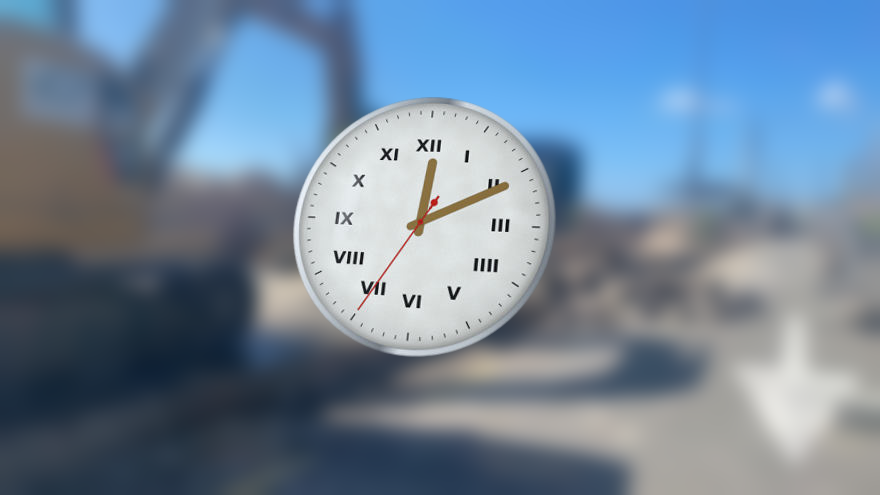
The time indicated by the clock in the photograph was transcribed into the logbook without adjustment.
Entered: 12:10:35
